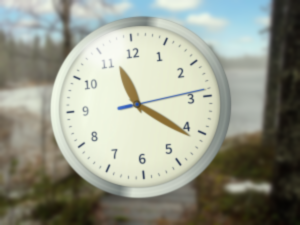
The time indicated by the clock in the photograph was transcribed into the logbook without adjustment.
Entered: 11:21:14
